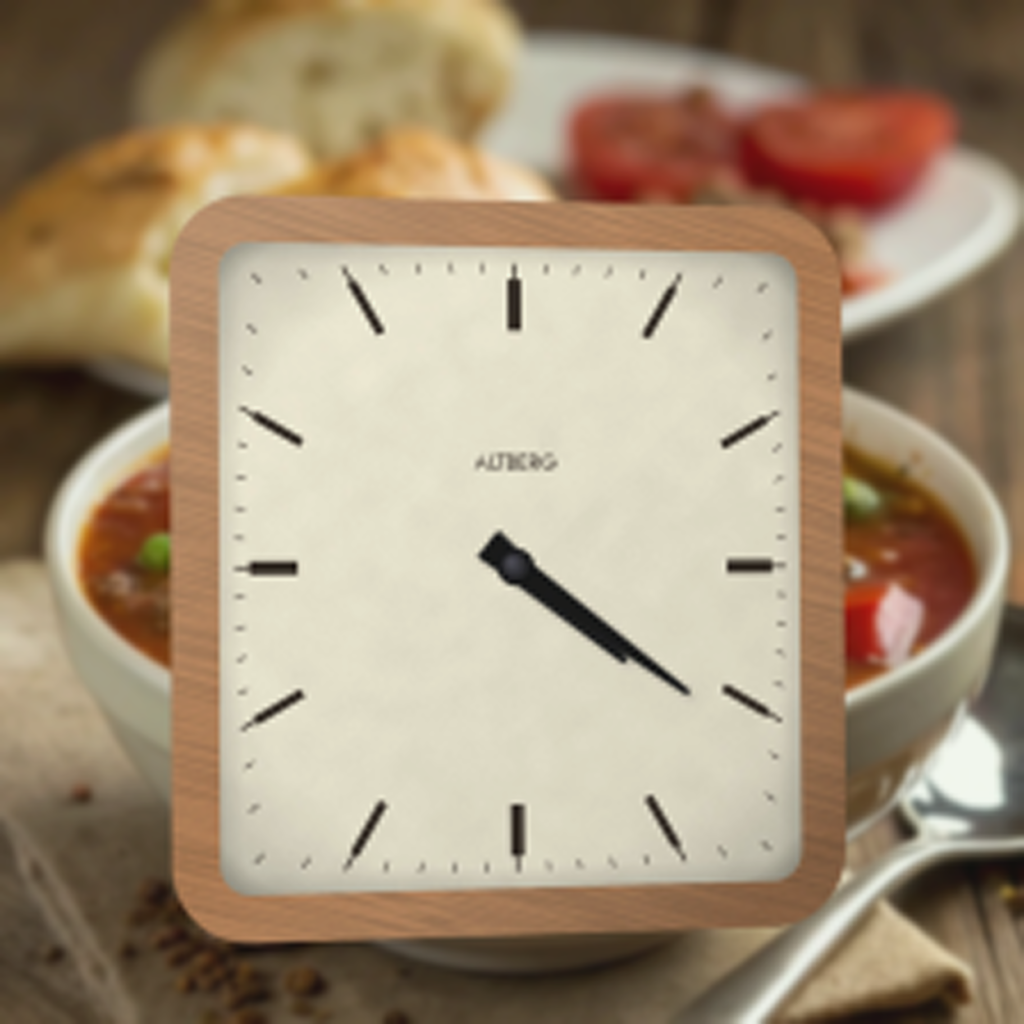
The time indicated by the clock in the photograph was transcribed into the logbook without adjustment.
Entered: 4:21
